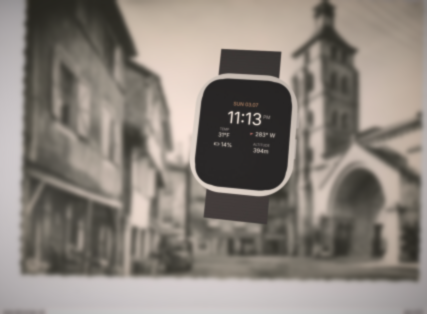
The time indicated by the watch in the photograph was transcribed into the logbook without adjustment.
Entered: 11:13
